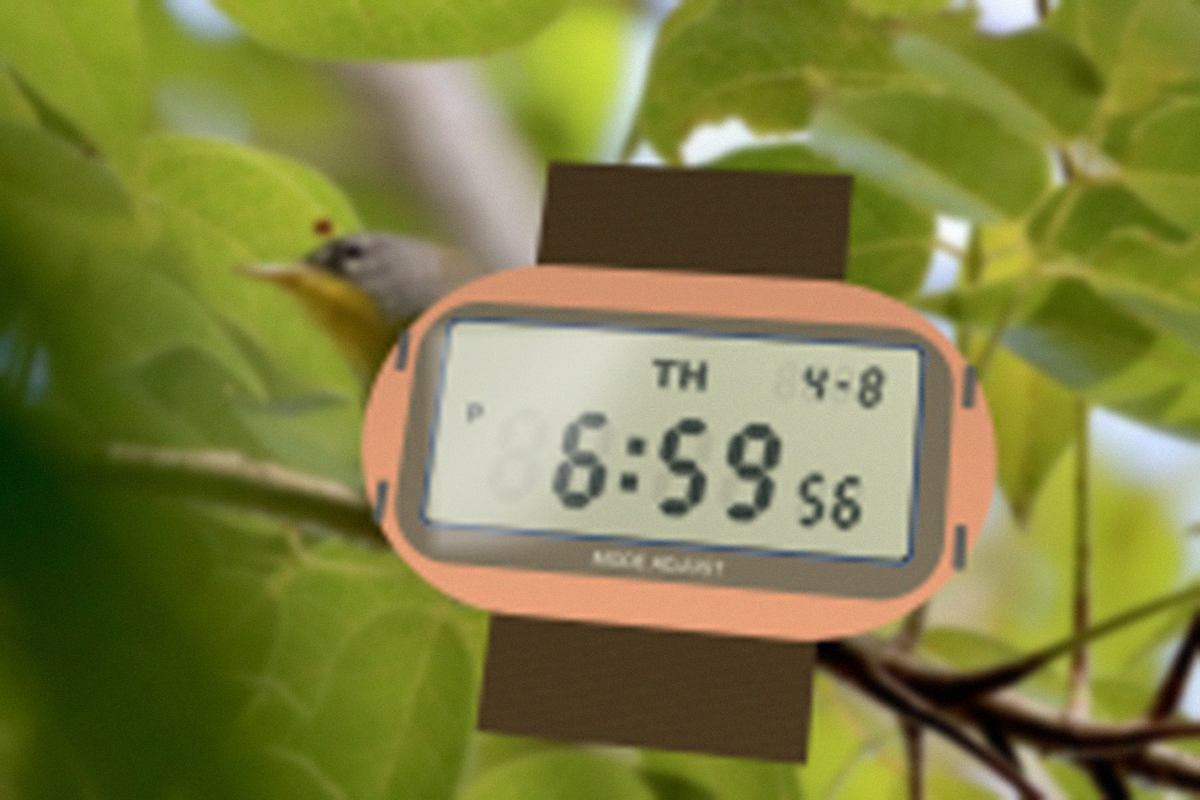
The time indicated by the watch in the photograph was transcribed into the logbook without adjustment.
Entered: 6:59:56
